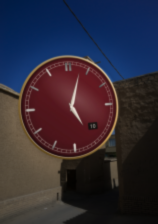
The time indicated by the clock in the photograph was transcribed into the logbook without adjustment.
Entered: 5:03
